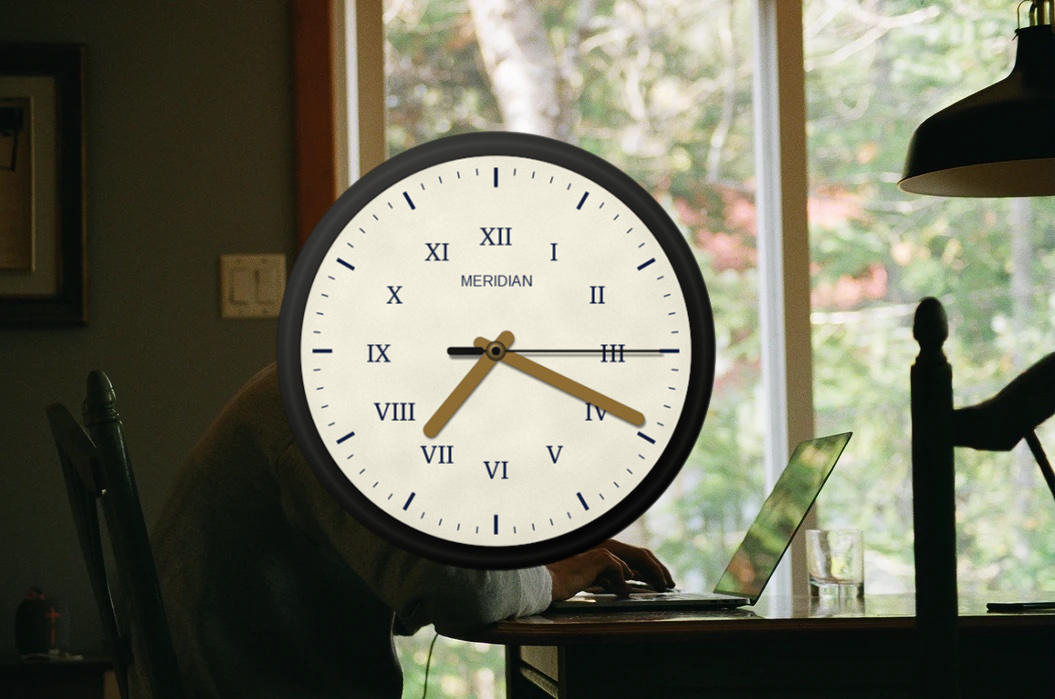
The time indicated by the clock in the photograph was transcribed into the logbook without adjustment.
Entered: 7:19:15
